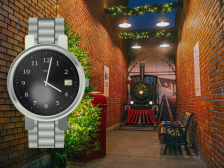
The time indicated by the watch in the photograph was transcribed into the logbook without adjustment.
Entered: 4:02
